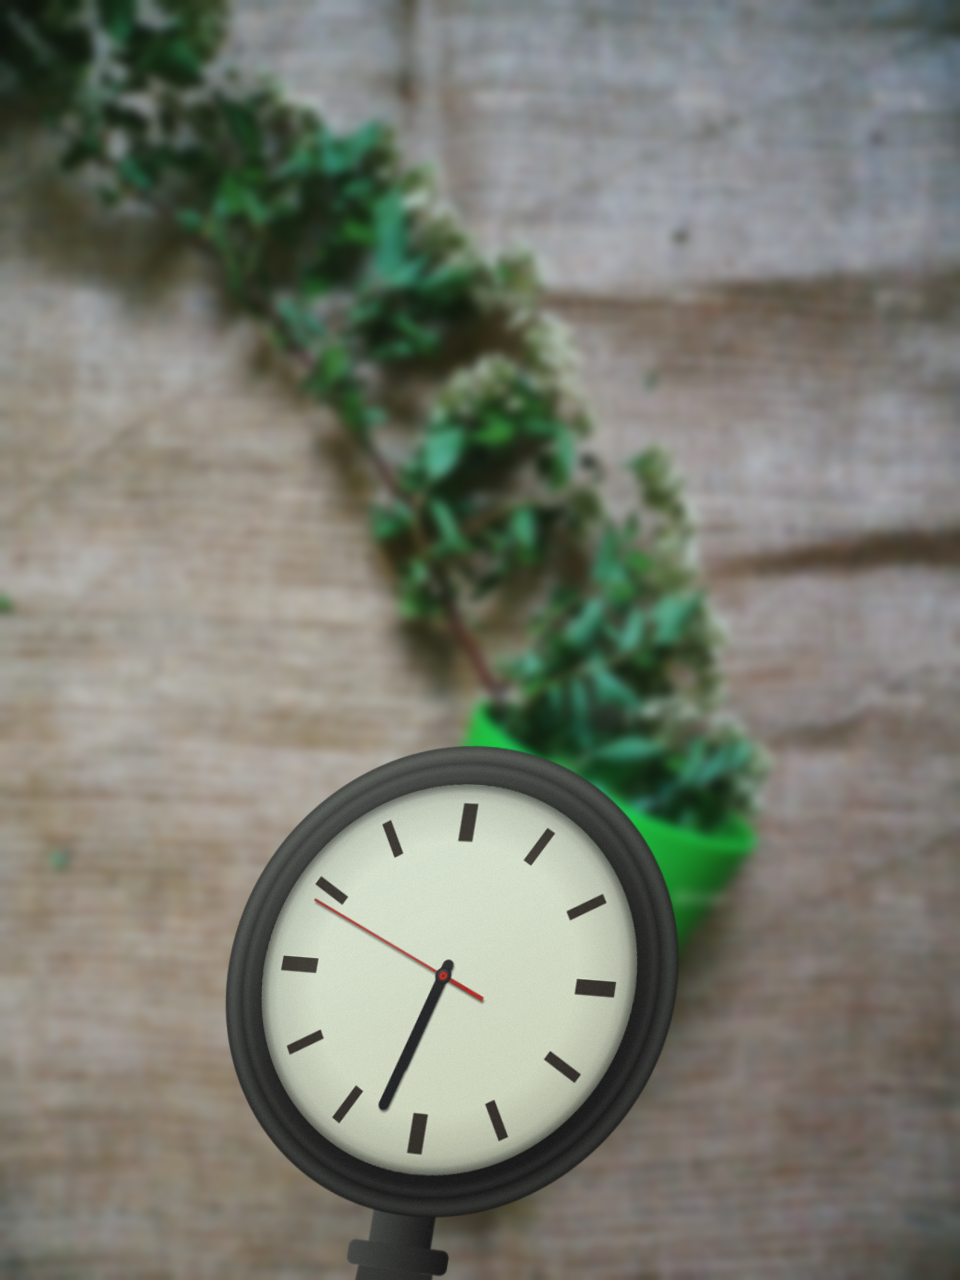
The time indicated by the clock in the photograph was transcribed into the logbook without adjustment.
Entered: 6:32:49
